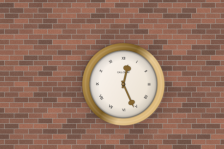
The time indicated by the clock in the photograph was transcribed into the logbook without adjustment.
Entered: 12:26
